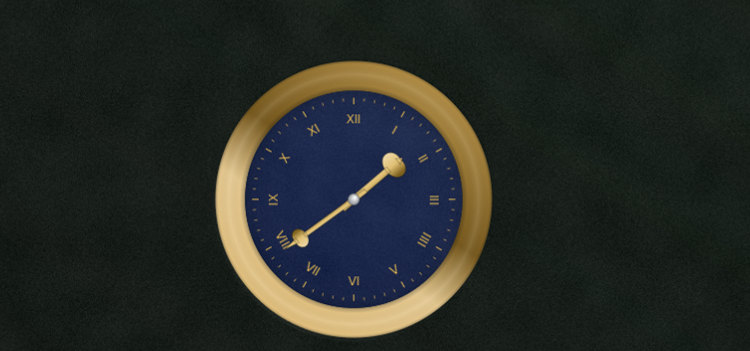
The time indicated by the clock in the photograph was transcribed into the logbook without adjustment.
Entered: 1:39
